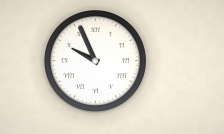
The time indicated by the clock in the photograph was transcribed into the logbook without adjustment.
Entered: 9:56
